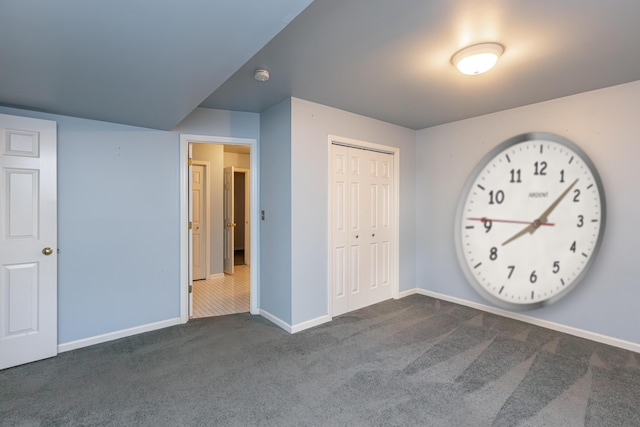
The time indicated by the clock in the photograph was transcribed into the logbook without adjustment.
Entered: 8:07:46
